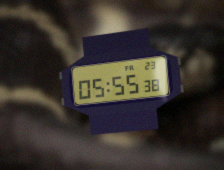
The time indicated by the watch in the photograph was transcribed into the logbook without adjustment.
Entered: 5:55:38
